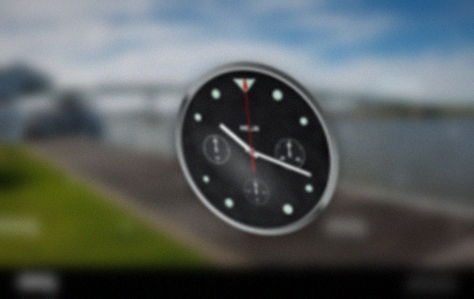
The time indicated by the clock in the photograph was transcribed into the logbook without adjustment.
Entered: 10:18
